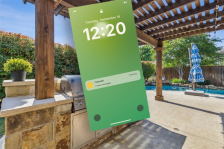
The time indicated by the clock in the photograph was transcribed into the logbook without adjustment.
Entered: 12:20
